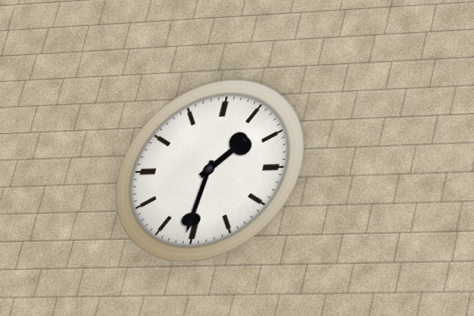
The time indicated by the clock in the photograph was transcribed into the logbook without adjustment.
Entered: 1:31
